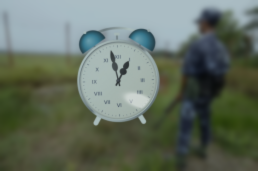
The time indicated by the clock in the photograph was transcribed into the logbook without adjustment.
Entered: 12:58
